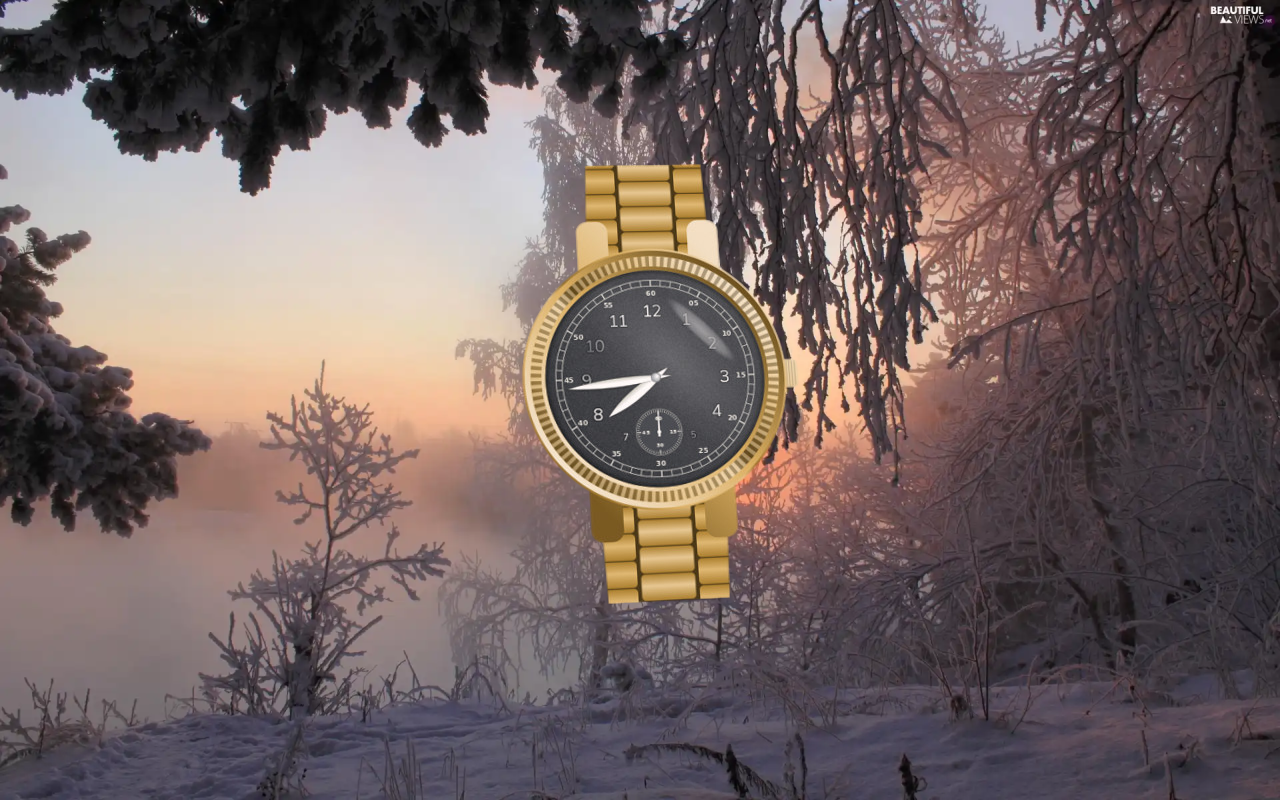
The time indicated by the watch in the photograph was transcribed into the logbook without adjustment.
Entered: 7:44
